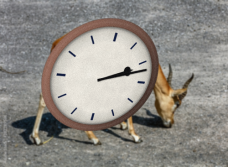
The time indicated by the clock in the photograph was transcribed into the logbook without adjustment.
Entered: 2:12
